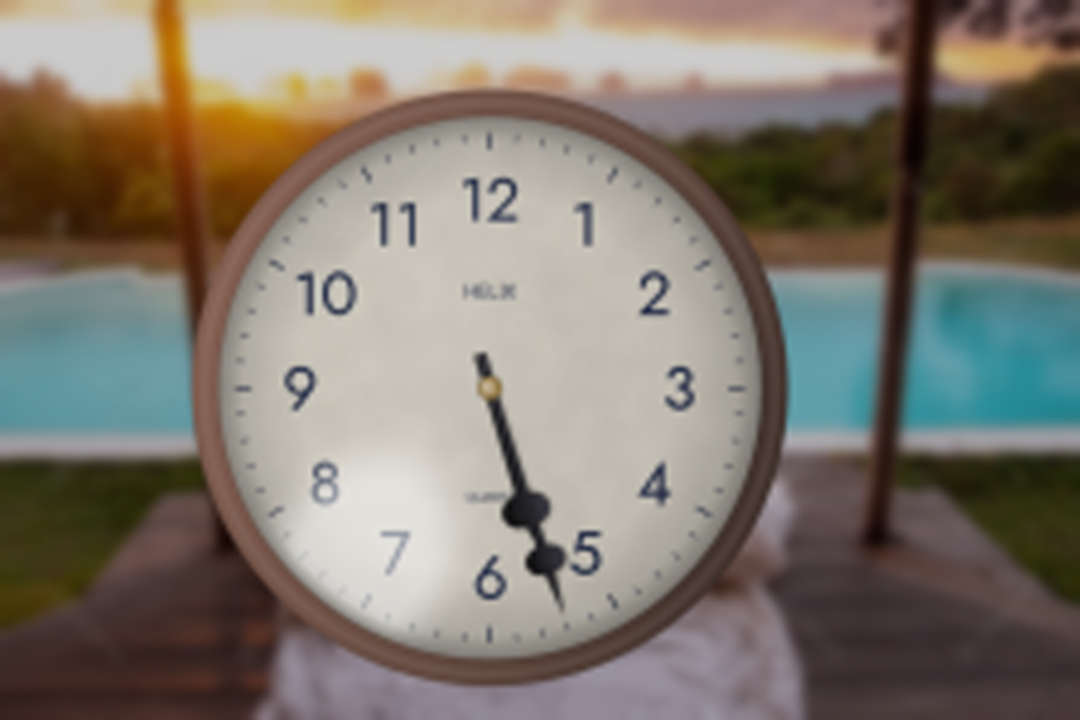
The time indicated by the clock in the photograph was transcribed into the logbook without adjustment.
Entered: 5:27
